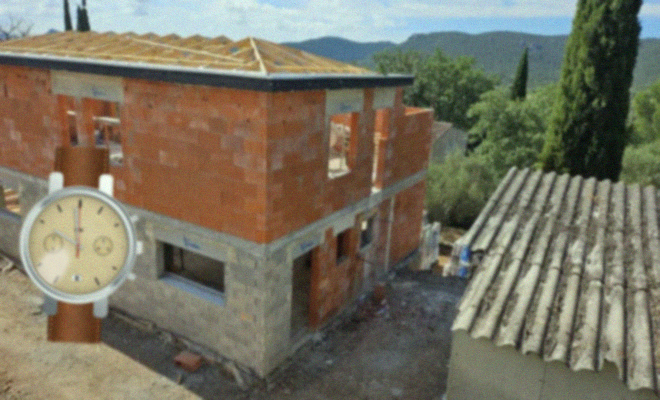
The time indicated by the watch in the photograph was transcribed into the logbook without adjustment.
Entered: 9:59
